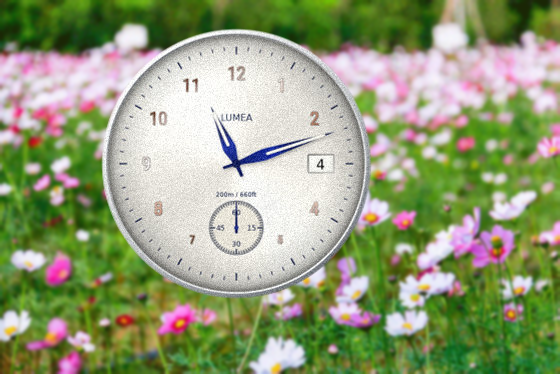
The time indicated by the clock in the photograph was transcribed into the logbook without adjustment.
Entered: 11:12
